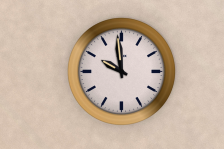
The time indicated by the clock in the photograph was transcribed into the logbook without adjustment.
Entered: 9:59
